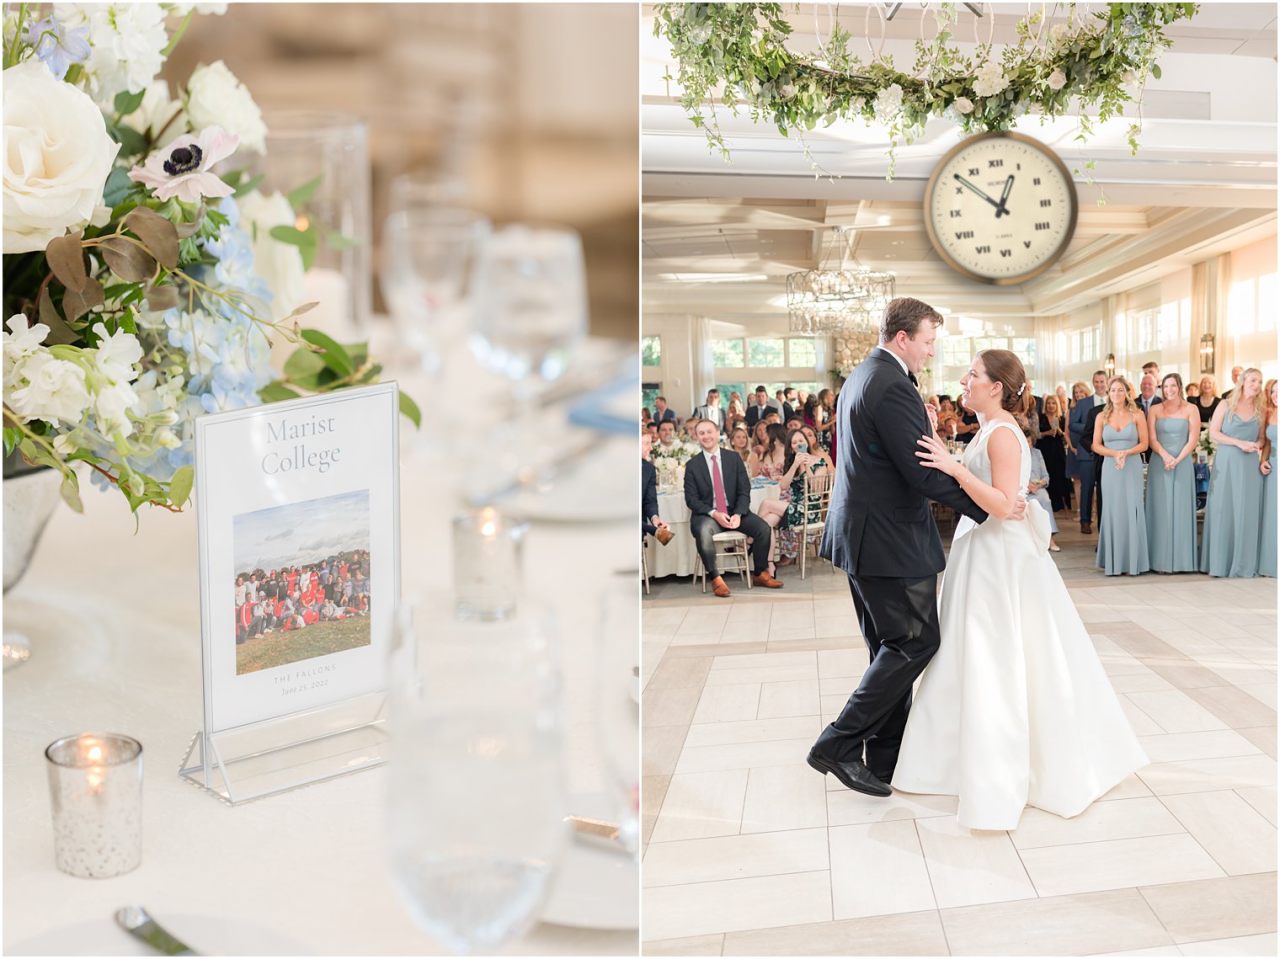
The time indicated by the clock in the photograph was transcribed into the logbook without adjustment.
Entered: 12:52
